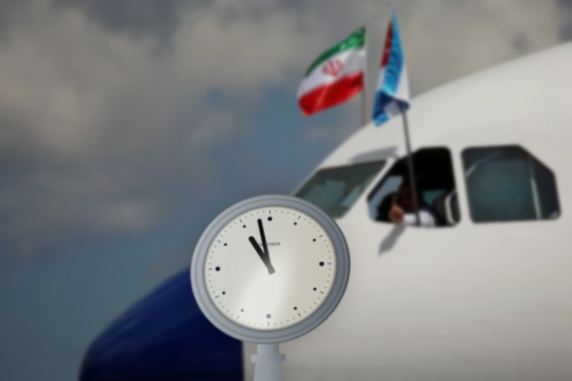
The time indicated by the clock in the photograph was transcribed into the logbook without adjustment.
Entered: 10:58
